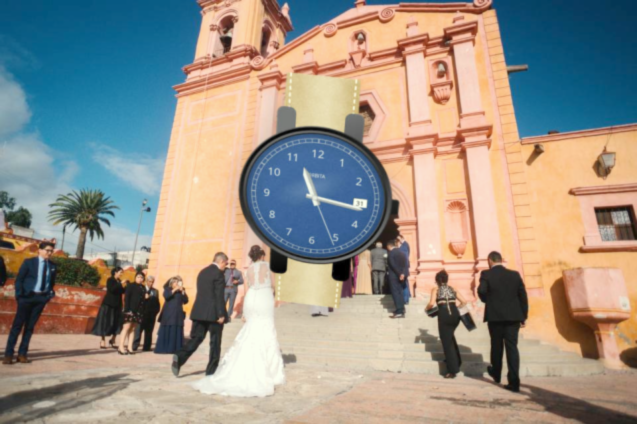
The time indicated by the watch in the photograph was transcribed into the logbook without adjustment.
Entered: 11:16:26
